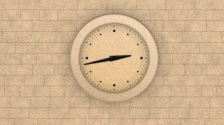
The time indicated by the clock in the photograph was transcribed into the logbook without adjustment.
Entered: 2:43
